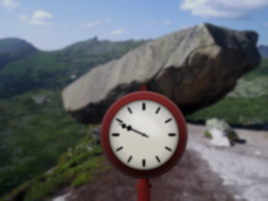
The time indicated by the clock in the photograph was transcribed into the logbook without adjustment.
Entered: 9:49
